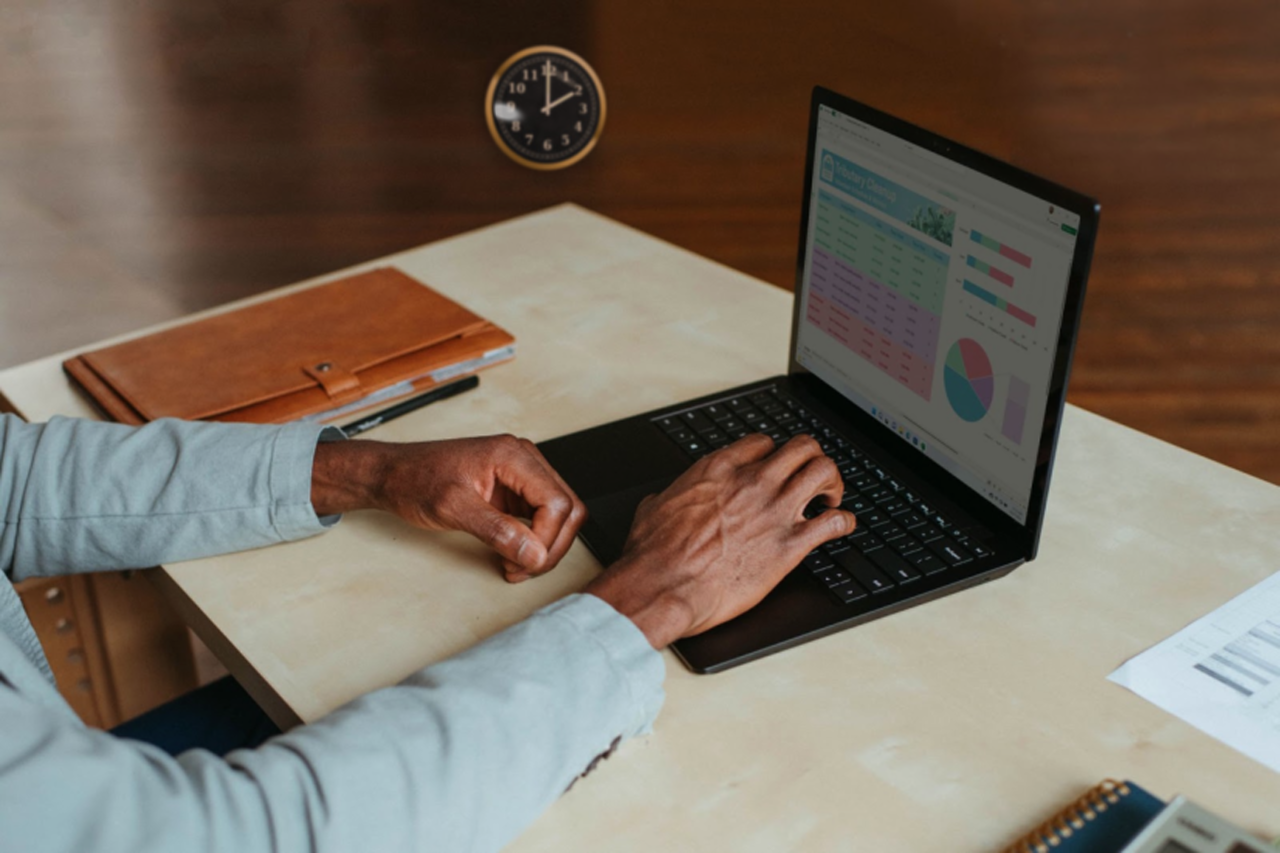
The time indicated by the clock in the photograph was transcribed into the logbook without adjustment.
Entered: 2:00
